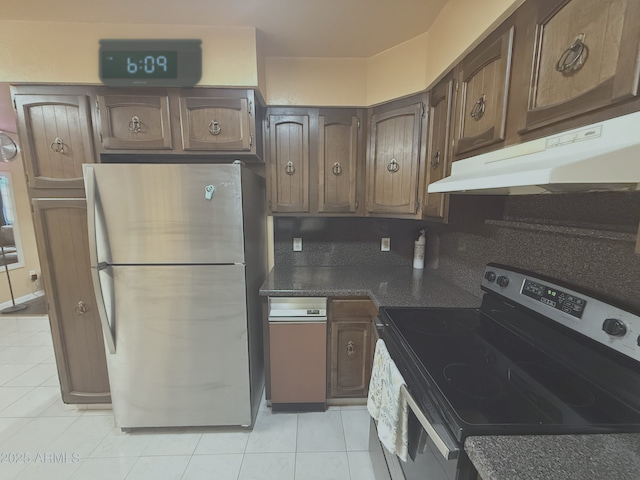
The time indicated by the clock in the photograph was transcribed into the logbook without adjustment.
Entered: 6:09
